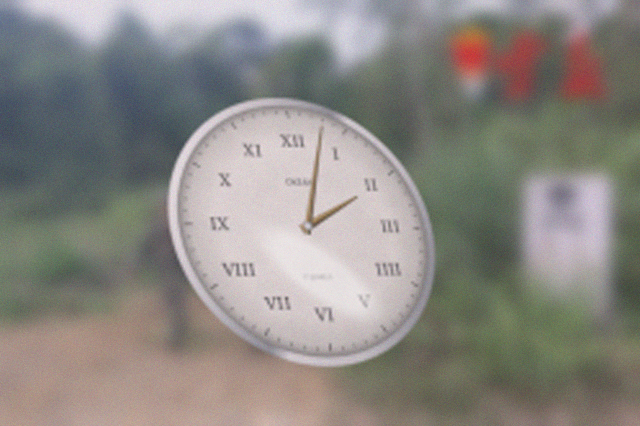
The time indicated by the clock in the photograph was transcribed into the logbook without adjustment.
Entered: 2:03
